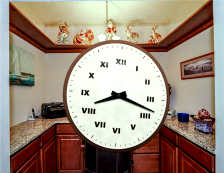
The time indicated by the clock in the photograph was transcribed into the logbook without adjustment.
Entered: 8:18
